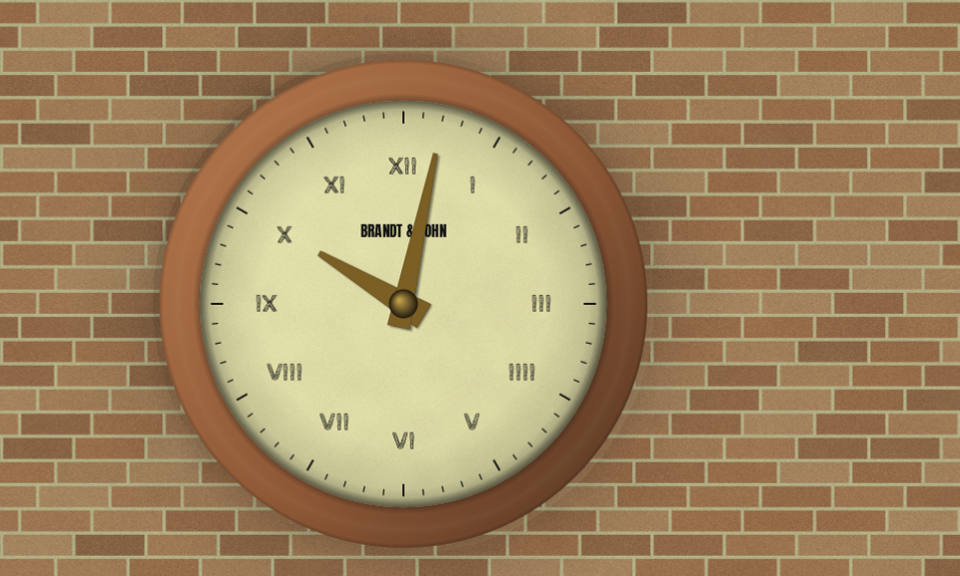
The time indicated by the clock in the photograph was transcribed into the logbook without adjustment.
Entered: 10:02
